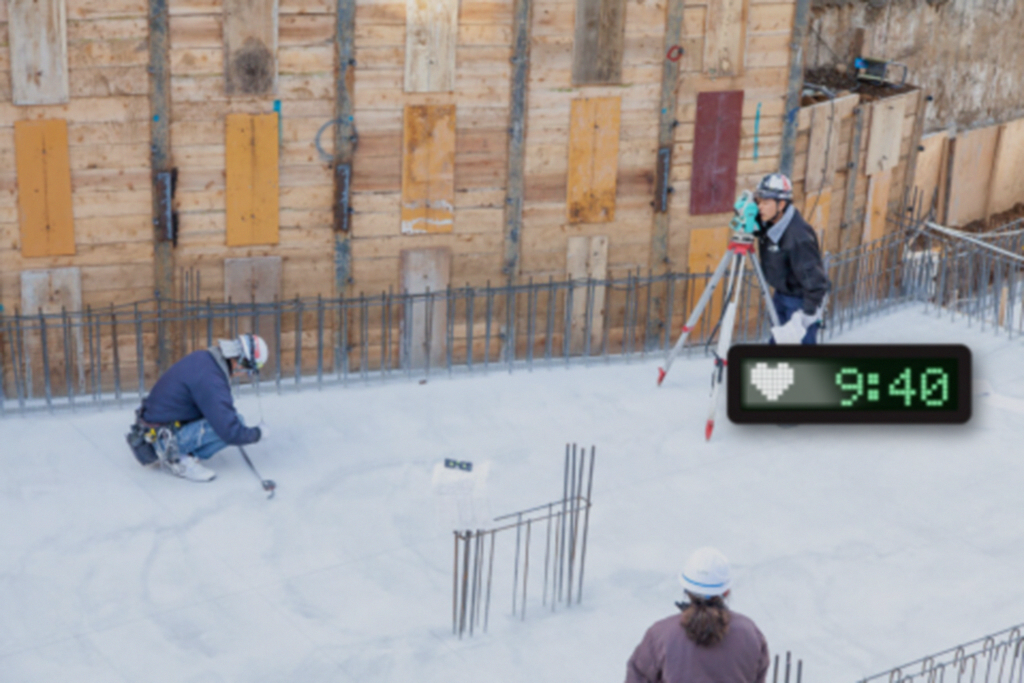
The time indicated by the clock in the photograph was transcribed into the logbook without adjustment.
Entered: 9:40
